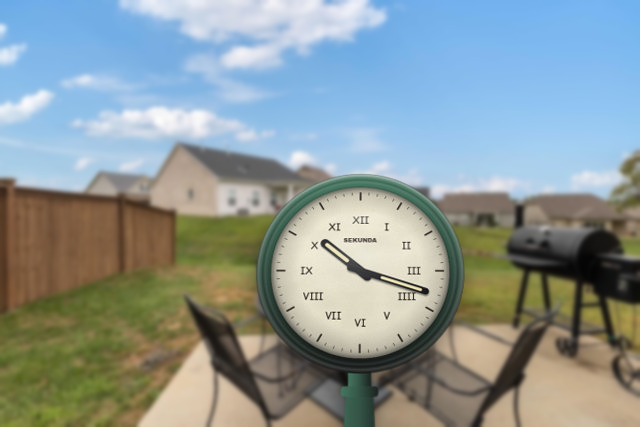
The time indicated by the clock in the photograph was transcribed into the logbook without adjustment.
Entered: 10:18
